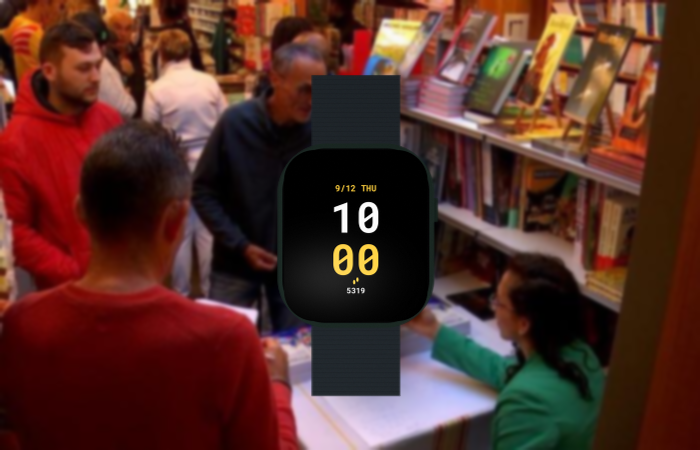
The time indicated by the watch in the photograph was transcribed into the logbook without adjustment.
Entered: 10:00
